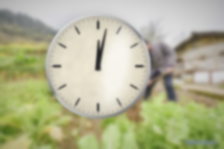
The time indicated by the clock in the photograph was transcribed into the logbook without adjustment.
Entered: 12:02
